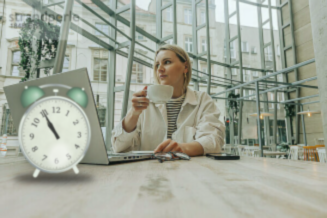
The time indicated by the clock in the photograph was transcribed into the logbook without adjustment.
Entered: 10:55
